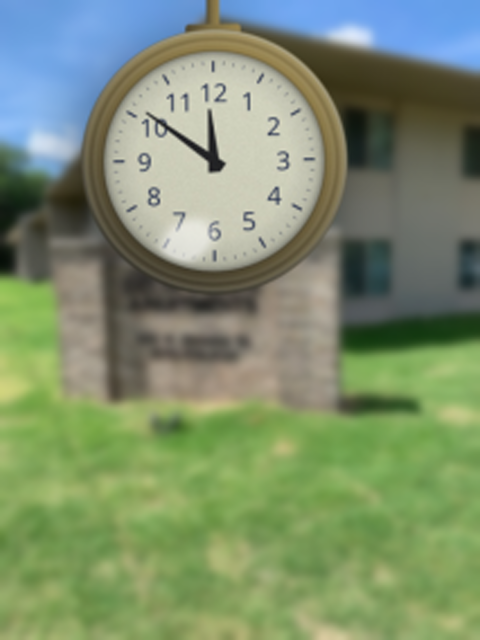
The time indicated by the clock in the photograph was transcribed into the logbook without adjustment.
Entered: 11:51
